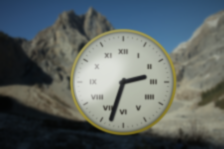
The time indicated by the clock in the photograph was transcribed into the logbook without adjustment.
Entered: 2:33
